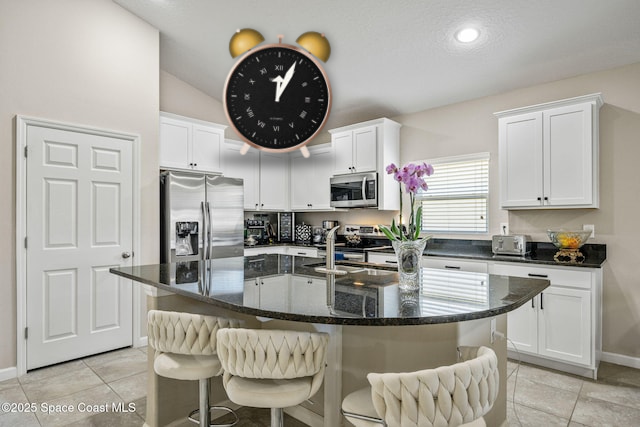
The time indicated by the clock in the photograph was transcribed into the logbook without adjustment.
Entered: 12:04
